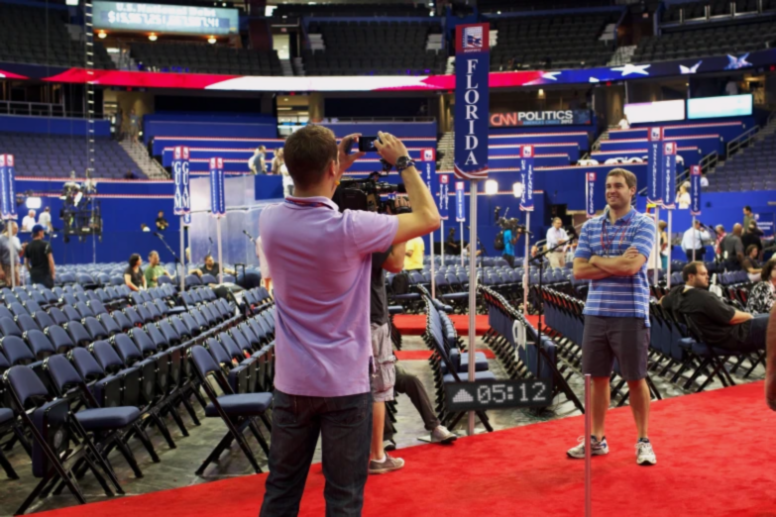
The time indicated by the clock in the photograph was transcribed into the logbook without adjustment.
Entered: 5:12
